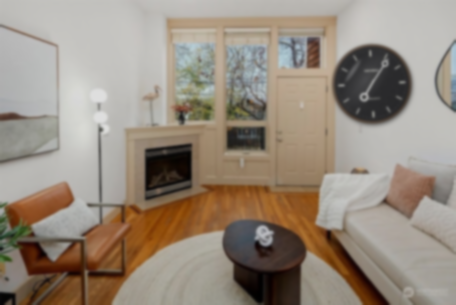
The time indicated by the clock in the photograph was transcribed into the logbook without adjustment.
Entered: 7:06
